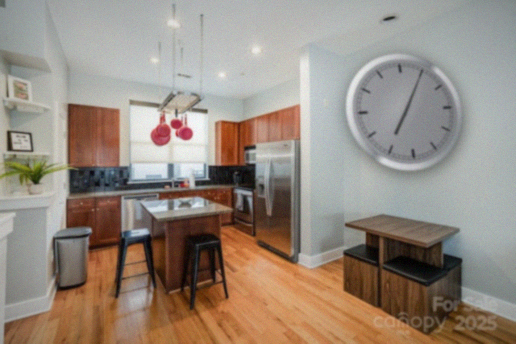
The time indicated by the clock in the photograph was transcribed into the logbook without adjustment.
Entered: 7:05
